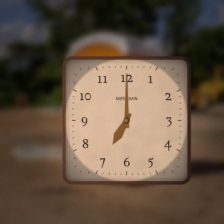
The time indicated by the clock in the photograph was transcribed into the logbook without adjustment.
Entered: 7:00
